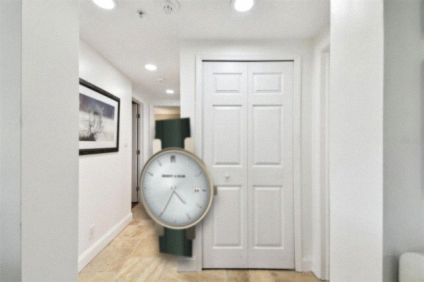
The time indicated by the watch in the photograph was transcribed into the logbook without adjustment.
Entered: 4:35
